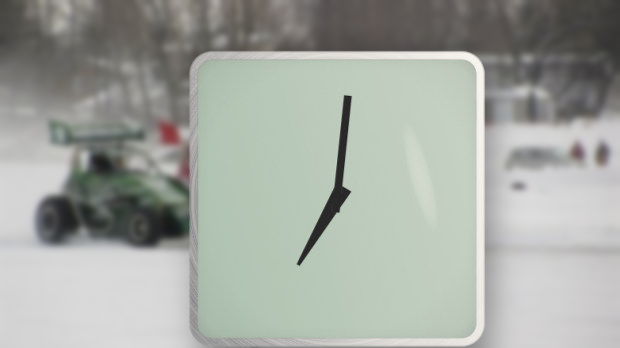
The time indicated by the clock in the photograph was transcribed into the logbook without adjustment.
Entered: 7:01
